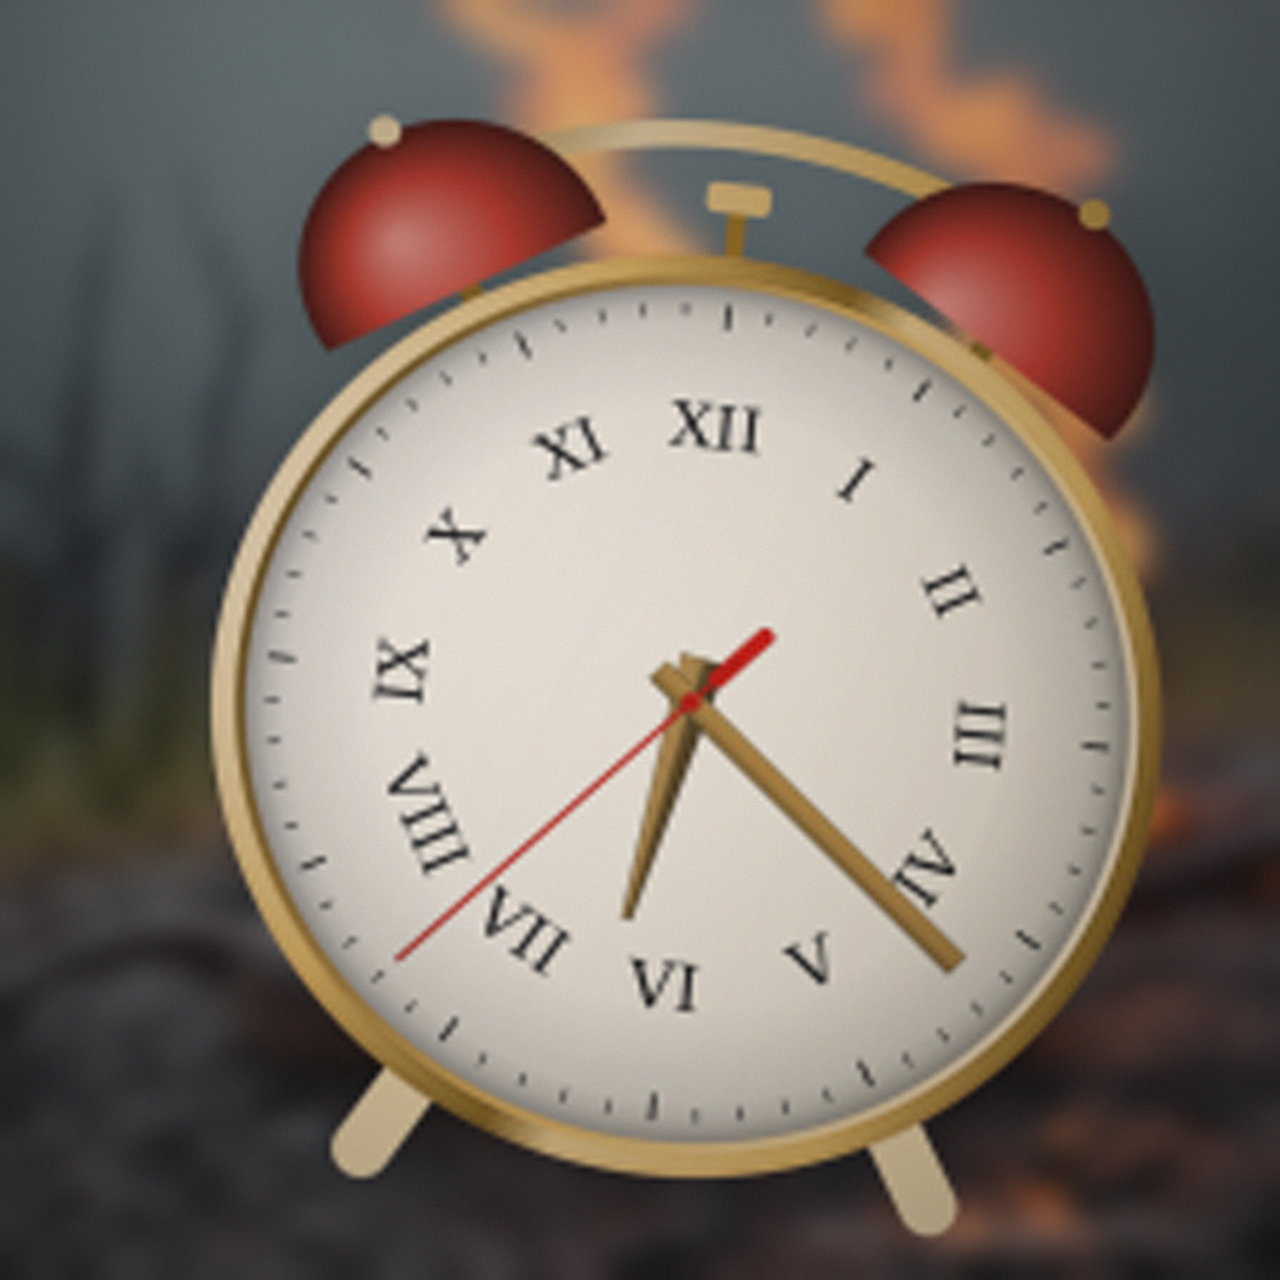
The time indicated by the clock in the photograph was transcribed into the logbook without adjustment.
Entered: 6:21:37
